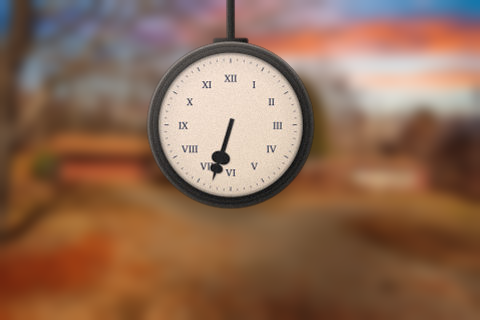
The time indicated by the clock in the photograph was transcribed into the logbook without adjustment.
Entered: 6:33
